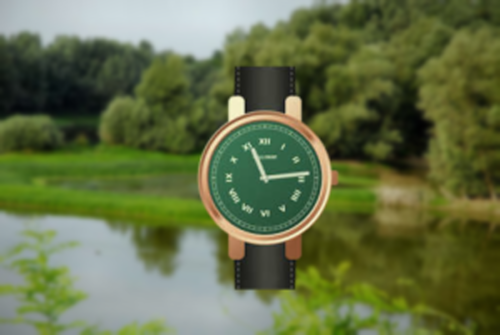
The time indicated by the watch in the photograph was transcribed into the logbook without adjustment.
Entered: 11:14
